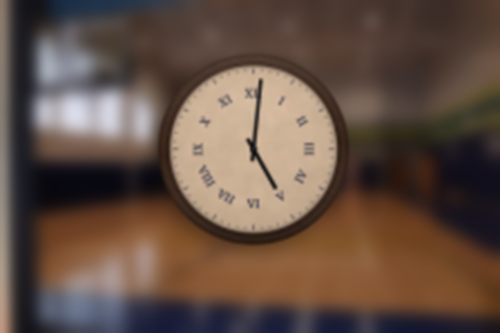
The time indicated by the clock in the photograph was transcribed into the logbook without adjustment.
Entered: 5:01
